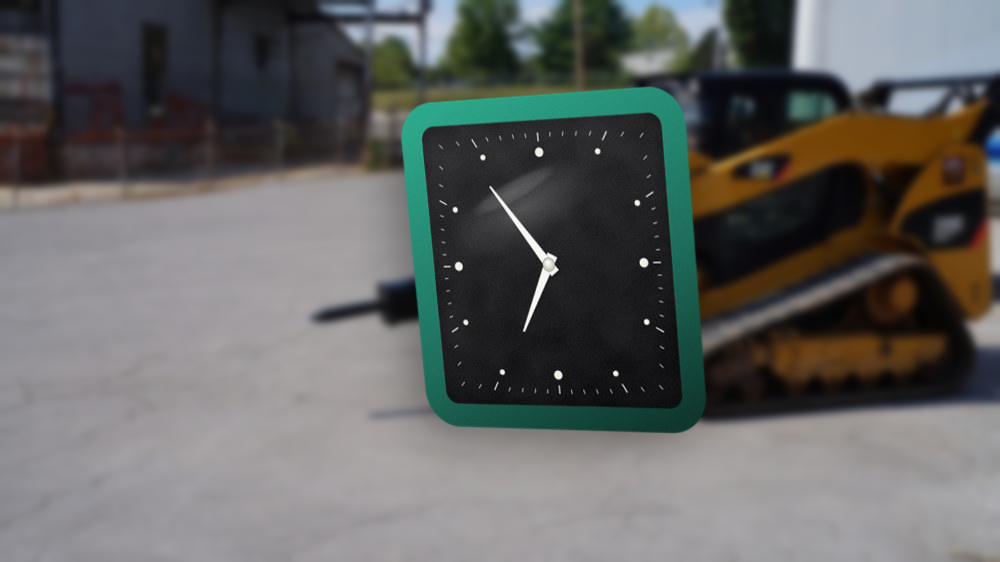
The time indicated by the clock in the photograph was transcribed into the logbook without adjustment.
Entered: 6:54
